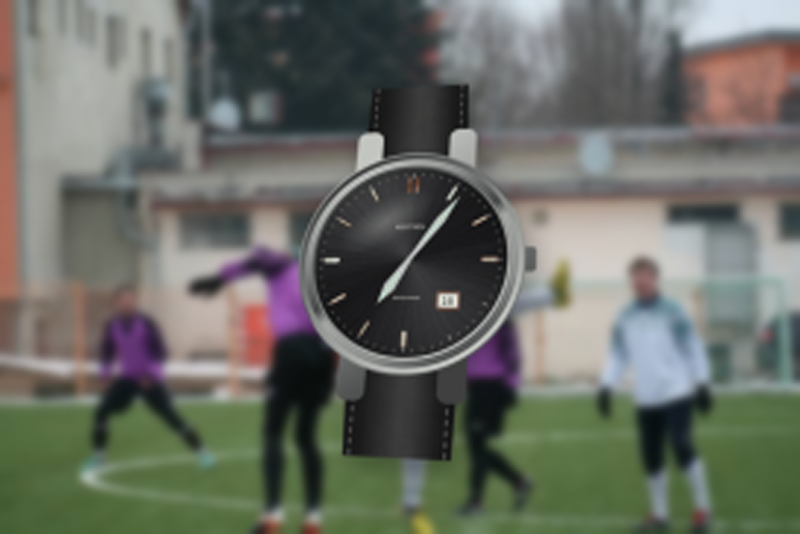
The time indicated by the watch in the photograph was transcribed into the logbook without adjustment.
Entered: 7:06
